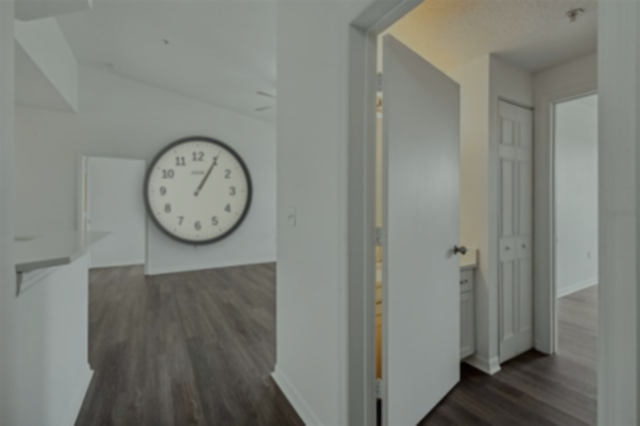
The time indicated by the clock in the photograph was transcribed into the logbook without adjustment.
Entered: 1:05
